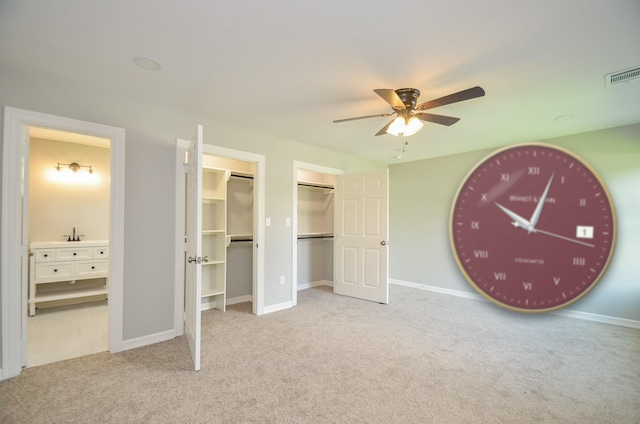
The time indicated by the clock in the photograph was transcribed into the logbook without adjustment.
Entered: 10:03:17
